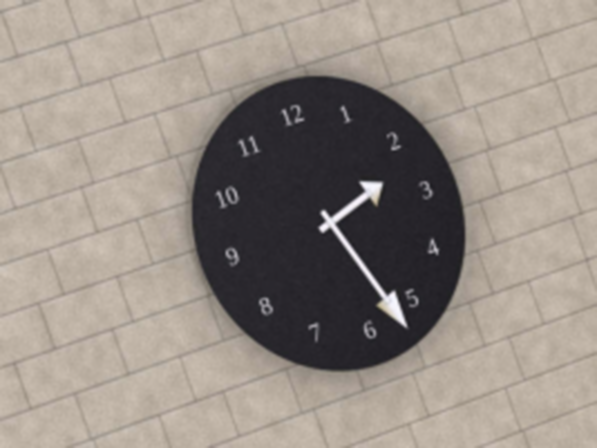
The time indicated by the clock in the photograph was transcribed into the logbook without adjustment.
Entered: 2:27
